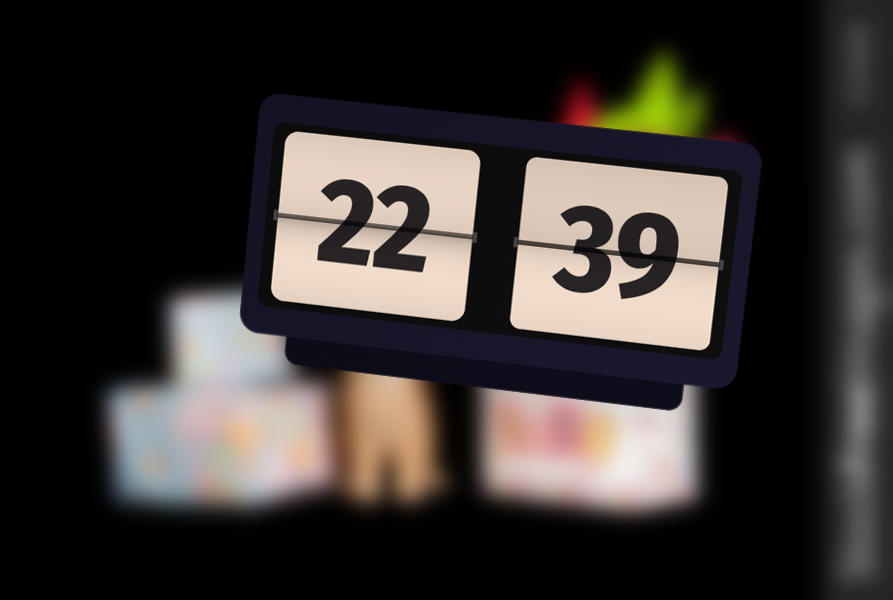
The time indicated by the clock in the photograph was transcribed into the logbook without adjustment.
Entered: 22:39
